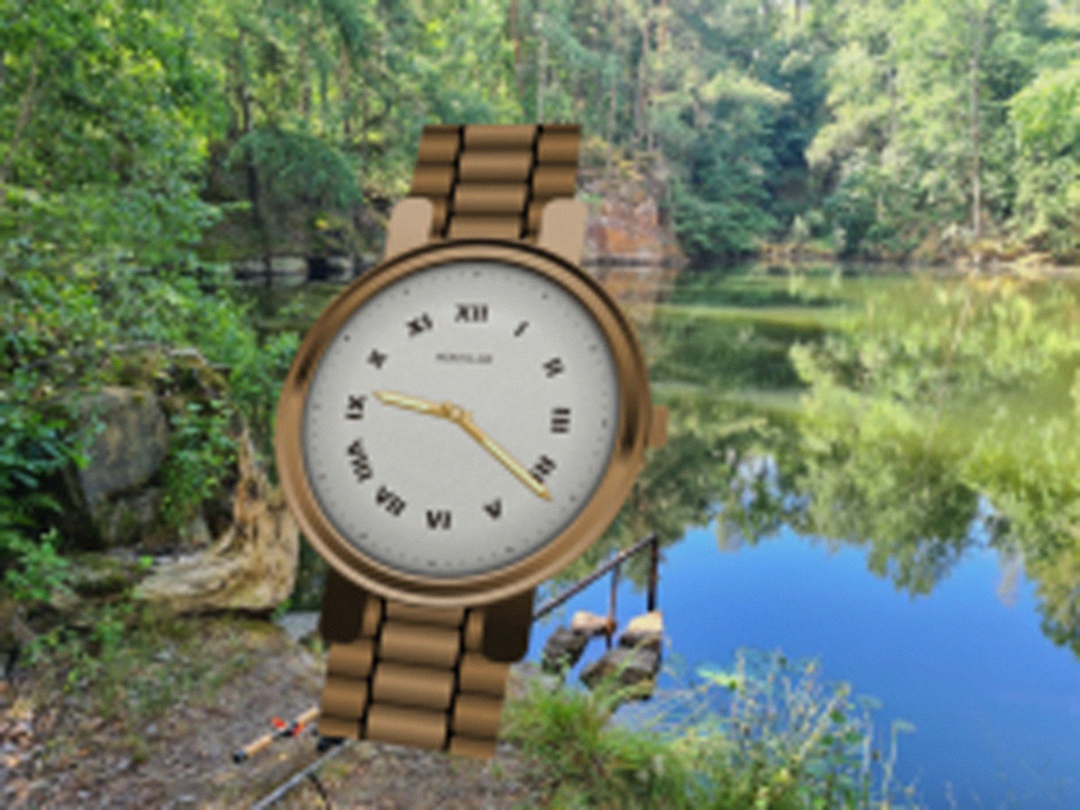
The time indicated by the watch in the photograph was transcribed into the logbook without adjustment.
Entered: 9:21
